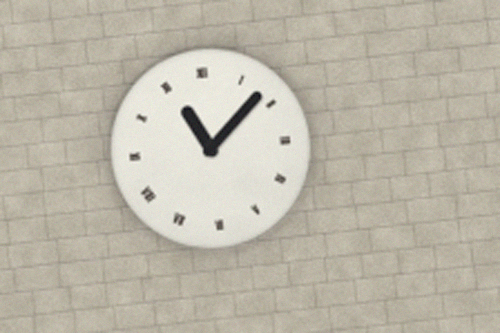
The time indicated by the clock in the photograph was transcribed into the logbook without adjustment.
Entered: 11:08
